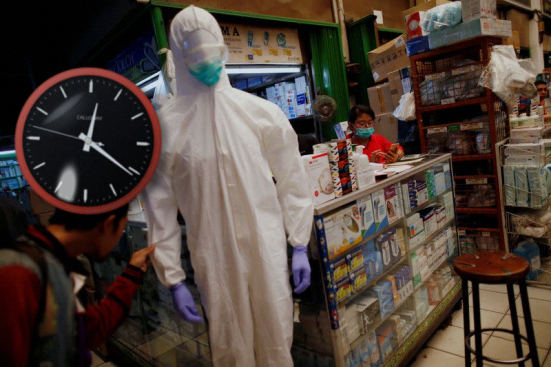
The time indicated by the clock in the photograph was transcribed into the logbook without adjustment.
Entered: 12:20:47
